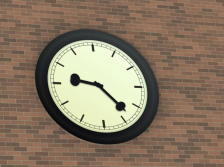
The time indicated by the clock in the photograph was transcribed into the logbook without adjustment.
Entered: 9:23
